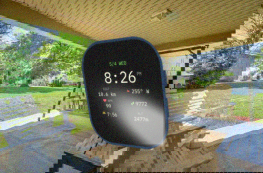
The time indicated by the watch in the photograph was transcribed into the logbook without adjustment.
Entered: 8:26
